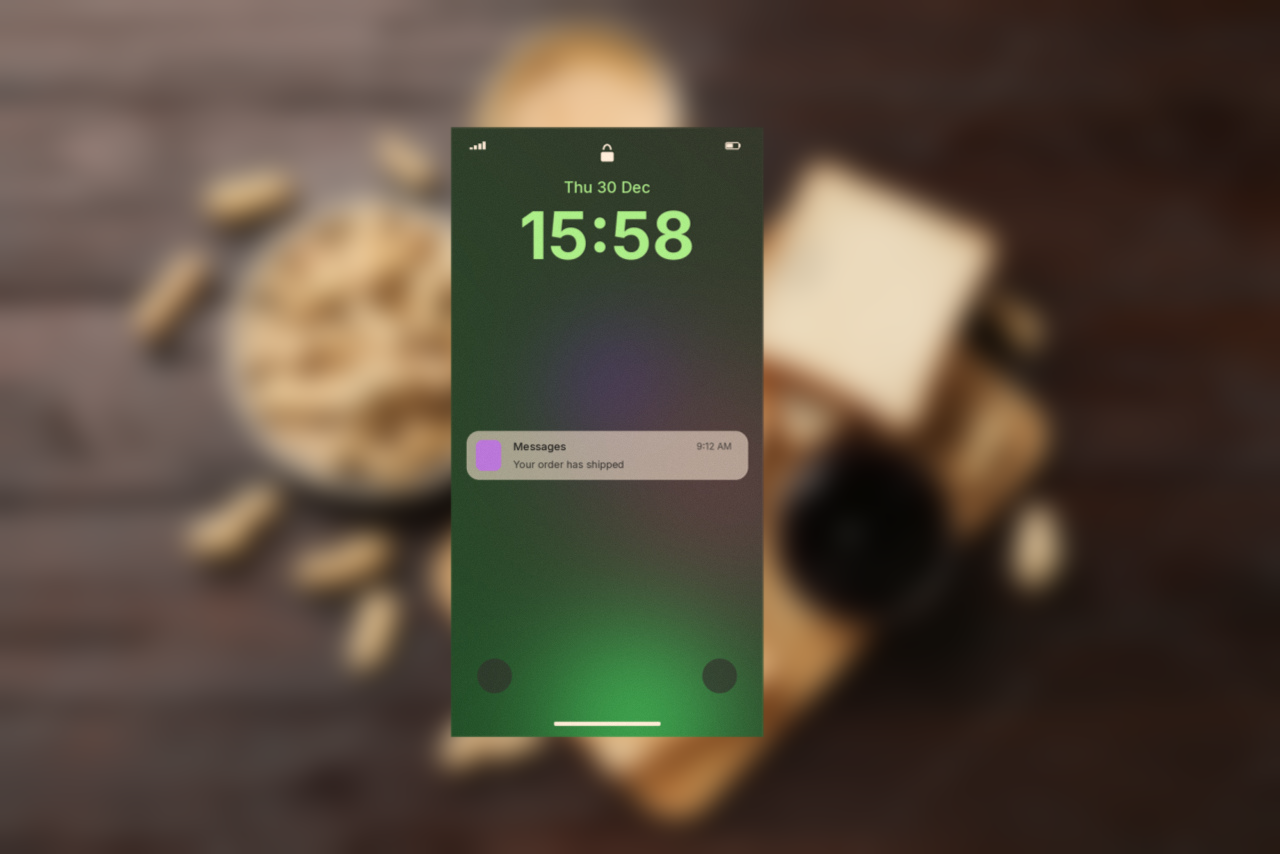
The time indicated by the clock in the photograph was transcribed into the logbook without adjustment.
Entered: 15:58
